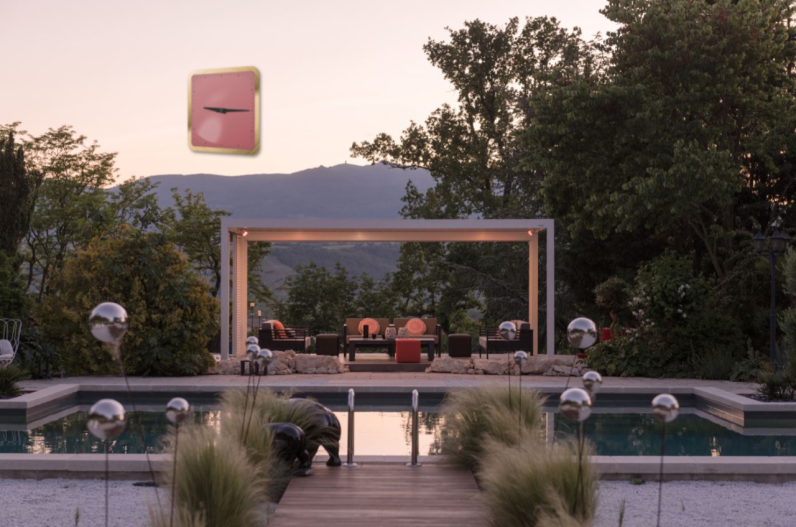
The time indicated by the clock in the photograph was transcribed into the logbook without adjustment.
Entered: 9:15
